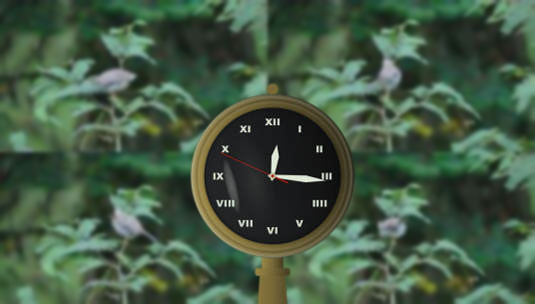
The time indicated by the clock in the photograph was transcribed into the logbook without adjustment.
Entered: 12:15:49
